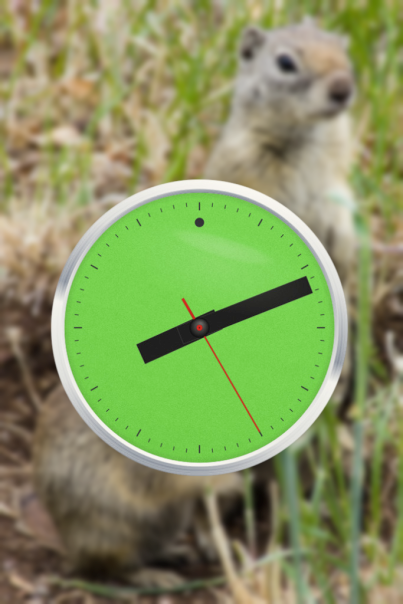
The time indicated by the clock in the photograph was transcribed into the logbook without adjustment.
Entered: 8:11:25
